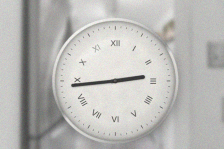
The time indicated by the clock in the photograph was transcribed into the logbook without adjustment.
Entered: 2:44
